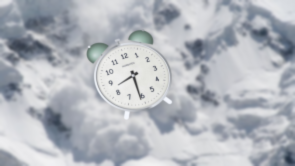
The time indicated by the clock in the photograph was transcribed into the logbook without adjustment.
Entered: 8:31
